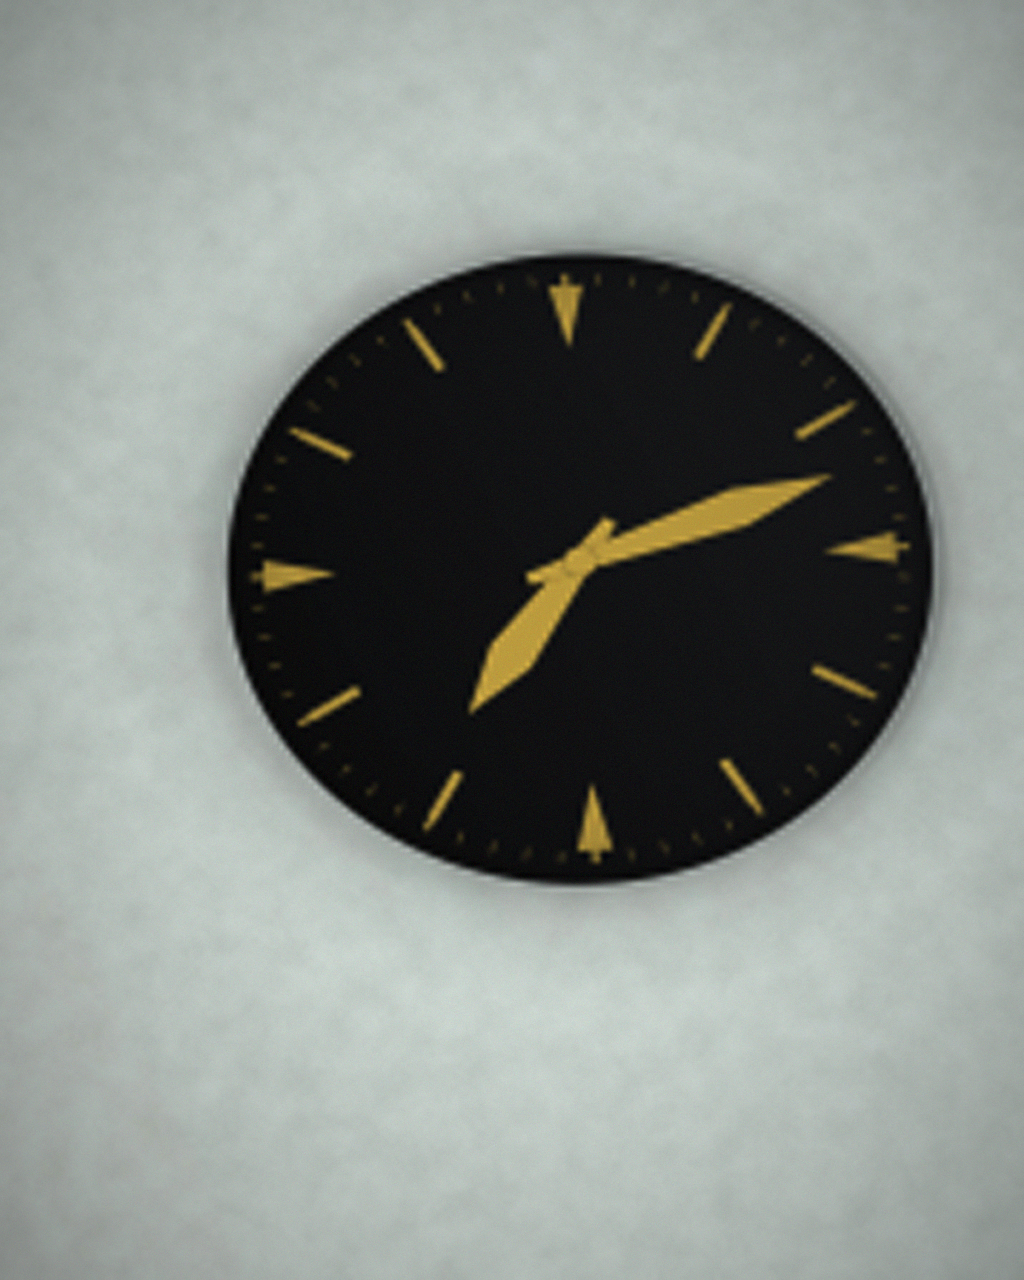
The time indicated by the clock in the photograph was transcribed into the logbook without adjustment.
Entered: 7:12
